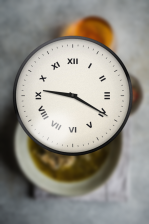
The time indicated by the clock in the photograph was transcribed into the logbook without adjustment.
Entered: 9:20
